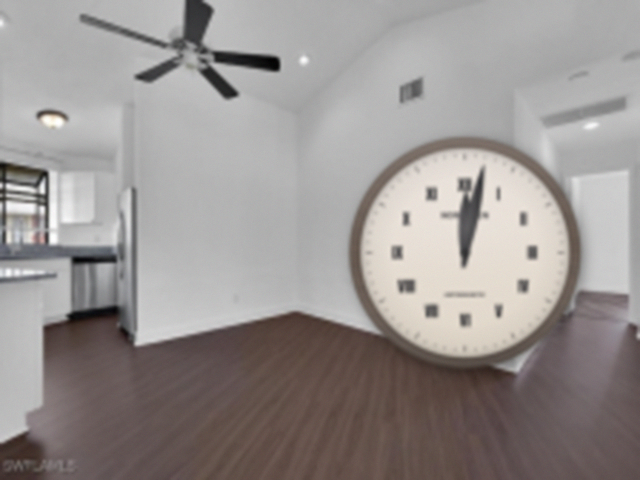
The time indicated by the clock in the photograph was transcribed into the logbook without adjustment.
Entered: 12:02
